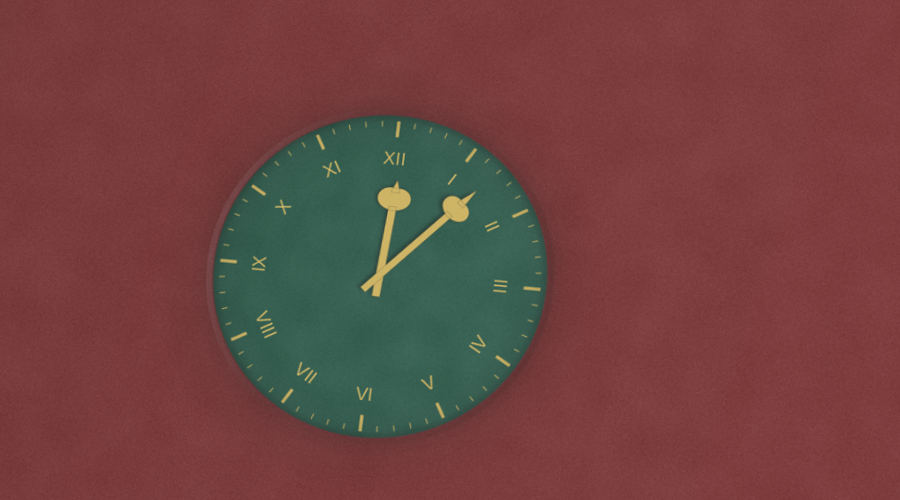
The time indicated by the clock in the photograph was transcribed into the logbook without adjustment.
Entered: 12:07
